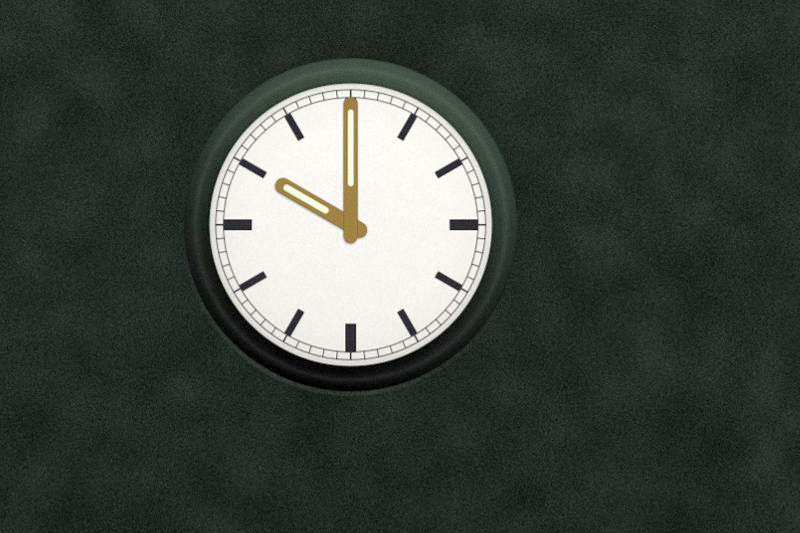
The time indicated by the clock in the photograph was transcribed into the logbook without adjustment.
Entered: 10:00
